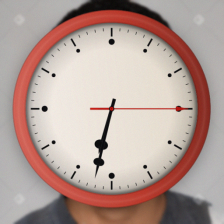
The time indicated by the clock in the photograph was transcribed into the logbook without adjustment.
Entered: 6:32:15
